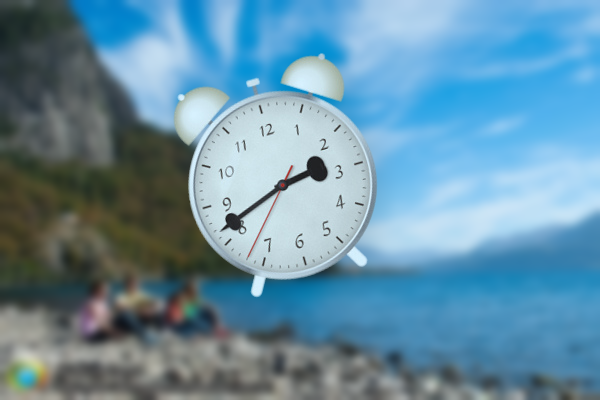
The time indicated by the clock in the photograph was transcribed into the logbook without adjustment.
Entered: 2:41:37
